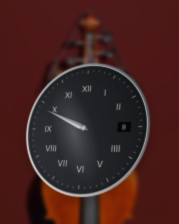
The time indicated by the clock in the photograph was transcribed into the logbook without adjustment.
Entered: 9:49
